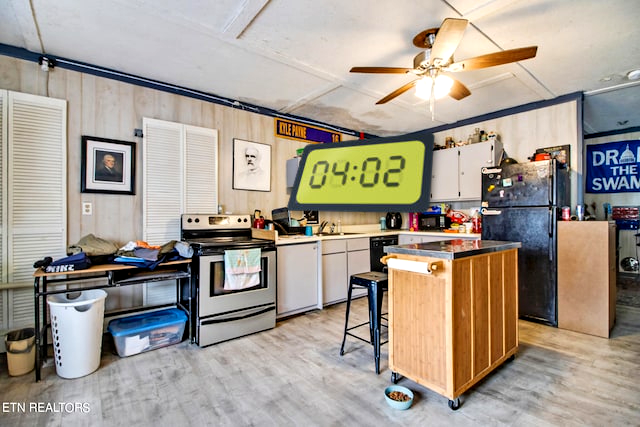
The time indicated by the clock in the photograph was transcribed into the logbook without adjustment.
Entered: 4:02
